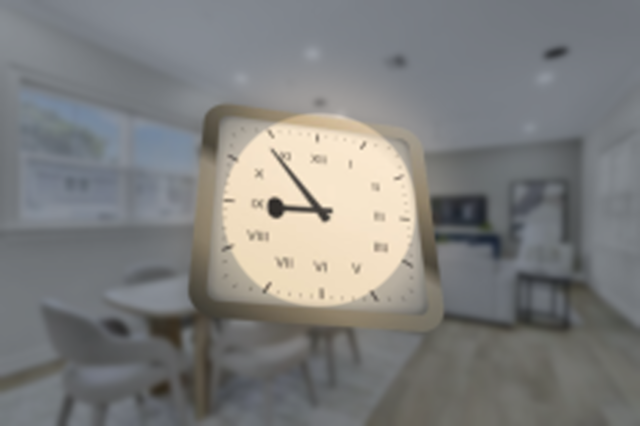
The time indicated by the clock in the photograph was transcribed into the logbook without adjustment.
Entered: 8:54
